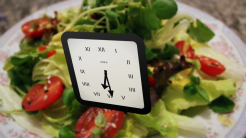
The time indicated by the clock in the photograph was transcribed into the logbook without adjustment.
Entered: 6:29
